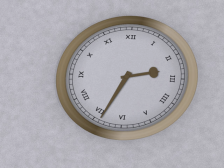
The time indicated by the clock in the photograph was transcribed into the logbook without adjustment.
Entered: 2:34
